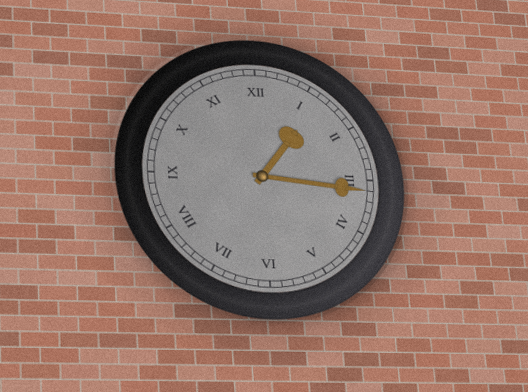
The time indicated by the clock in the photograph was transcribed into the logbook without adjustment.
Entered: 1:16
